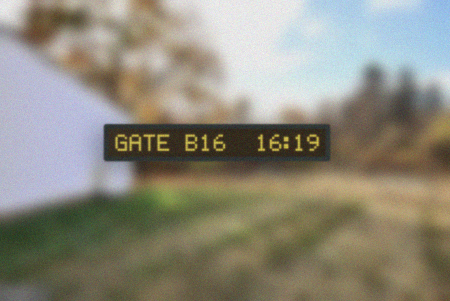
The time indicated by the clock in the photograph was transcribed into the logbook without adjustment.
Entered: 16:19
